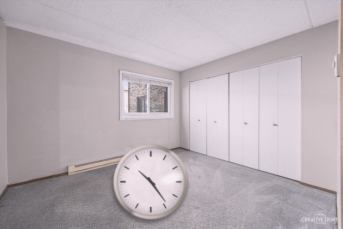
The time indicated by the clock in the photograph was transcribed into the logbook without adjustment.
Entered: 10:24
